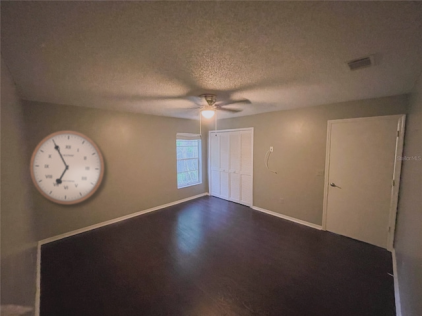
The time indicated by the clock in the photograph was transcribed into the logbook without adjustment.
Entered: 6:55
